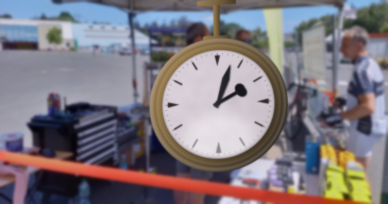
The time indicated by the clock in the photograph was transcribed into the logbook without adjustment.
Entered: 2:03
